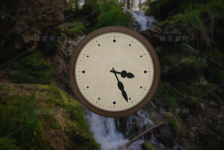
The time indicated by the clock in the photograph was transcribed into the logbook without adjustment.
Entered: 3:26
